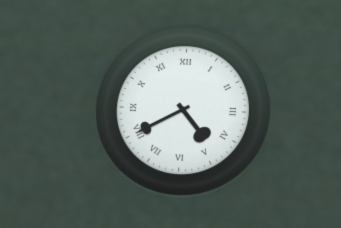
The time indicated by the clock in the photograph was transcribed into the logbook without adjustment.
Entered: 4:40
